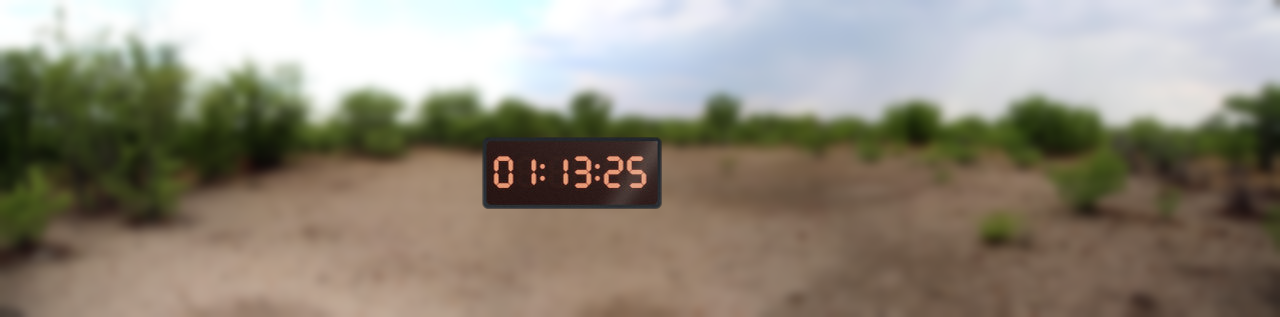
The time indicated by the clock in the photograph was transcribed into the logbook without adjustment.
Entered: 1:13:25
